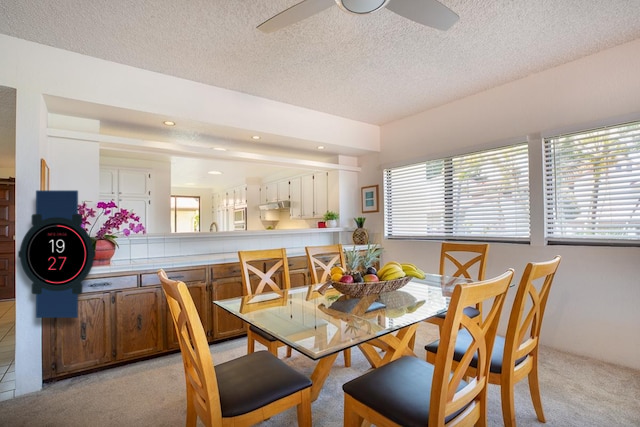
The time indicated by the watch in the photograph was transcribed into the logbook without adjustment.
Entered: 19:27
